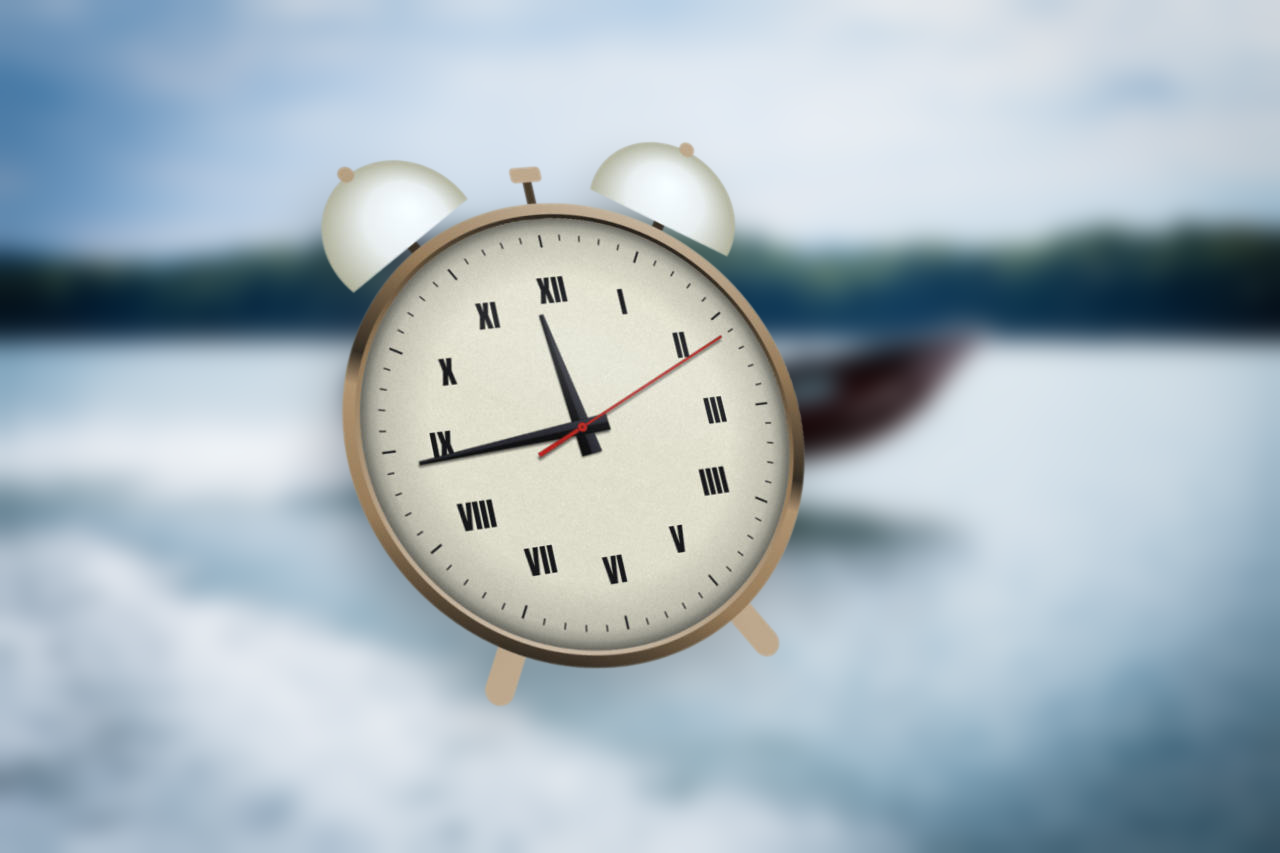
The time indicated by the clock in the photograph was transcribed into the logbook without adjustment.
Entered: 11:44:11
